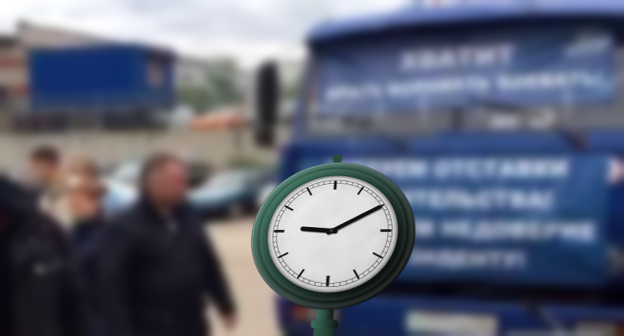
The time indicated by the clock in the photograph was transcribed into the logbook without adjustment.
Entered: 9:10
